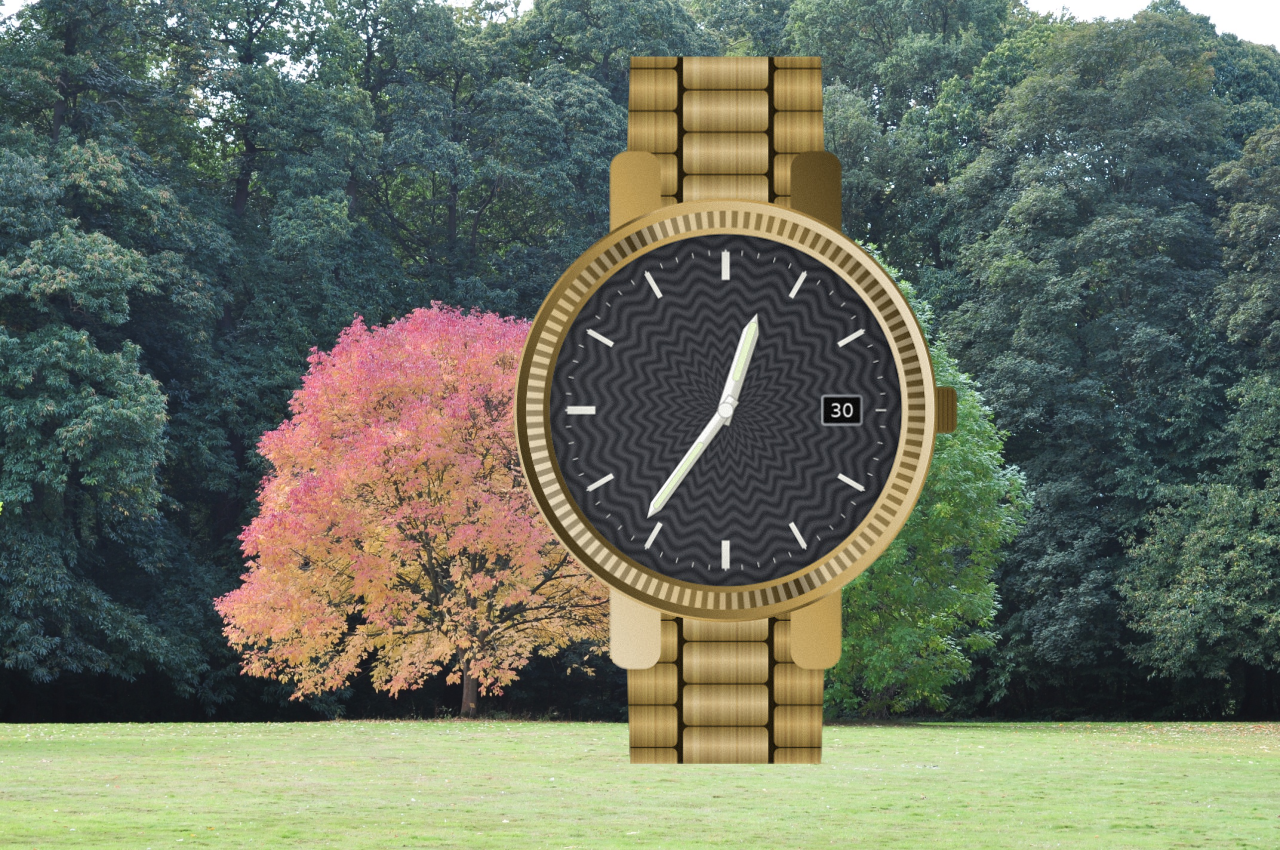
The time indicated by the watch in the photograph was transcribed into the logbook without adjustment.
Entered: 12:36
